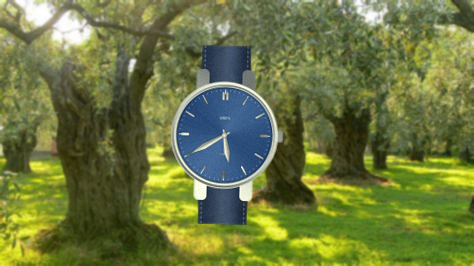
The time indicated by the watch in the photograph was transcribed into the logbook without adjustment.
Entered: 5:40
